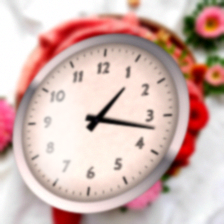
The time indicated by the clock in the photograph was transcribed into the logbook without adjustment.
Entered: 1:17
